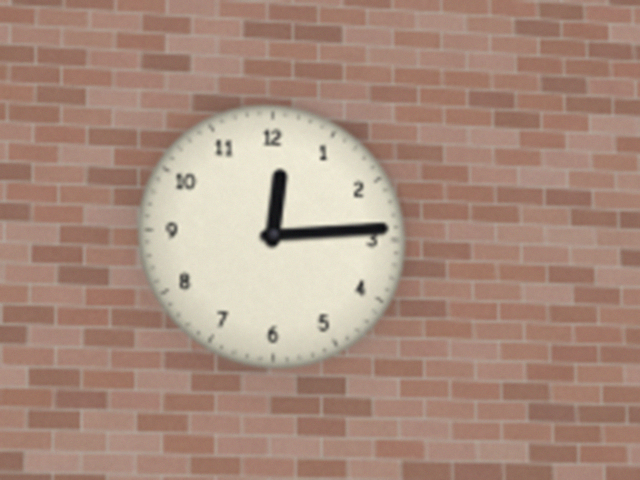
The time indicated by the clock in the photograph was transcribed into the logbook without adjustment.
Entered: 12:14
